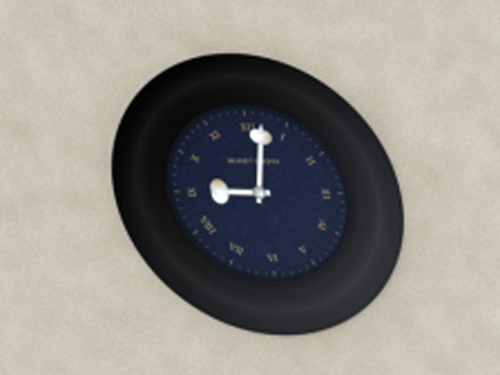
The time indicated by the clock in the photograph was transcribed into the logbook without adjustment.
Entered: 9:02
